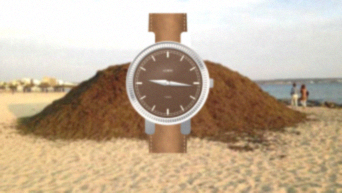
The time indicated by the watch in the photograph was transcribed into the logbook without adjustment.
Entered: 9:16
